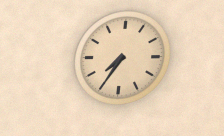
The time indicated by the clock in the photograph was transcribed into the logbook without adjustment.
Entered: 7:35
